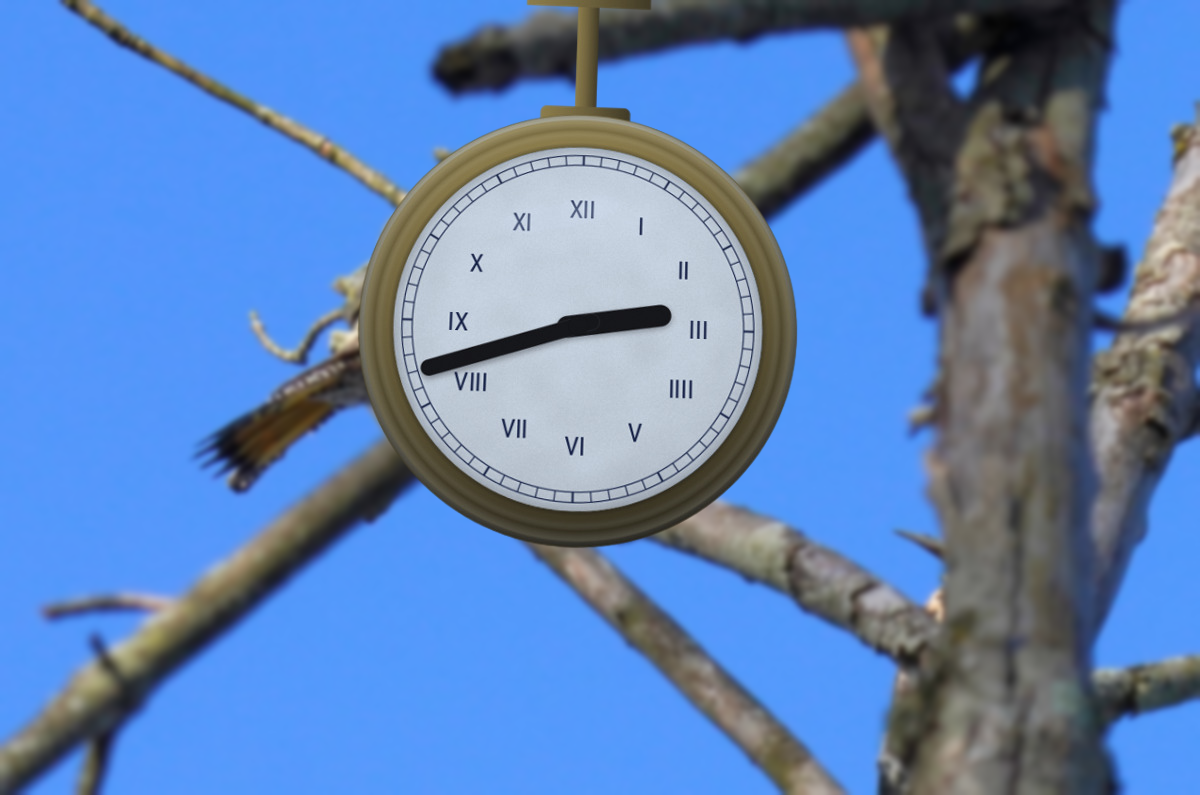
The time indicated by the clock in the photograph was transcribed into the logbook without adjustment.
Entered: 2:42
